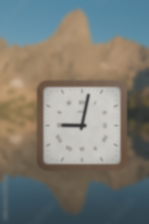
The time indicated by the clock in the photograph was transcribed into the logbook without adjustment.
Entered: 9:02
